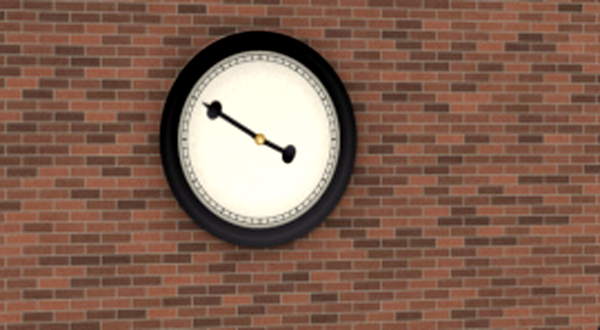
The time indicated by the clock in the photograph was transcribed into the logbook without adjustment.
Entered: 3:50
